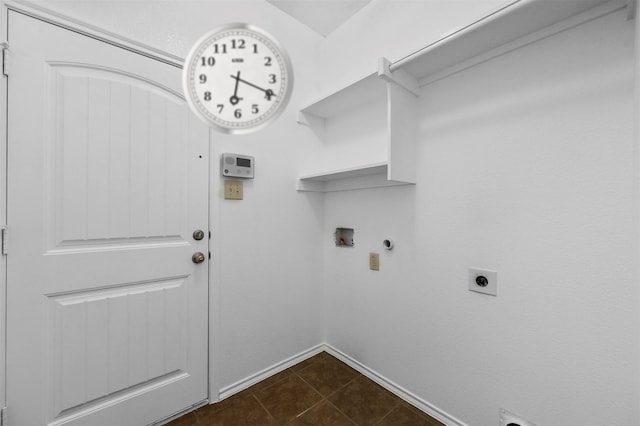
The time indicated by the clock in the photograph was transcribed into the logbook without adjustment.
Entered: 6:19
